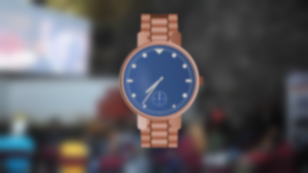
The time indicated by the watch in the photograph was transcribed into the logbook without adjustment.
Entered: 7:36
